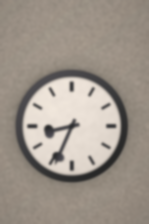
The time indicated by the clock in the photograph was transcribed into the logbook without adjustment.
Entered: 8:34
